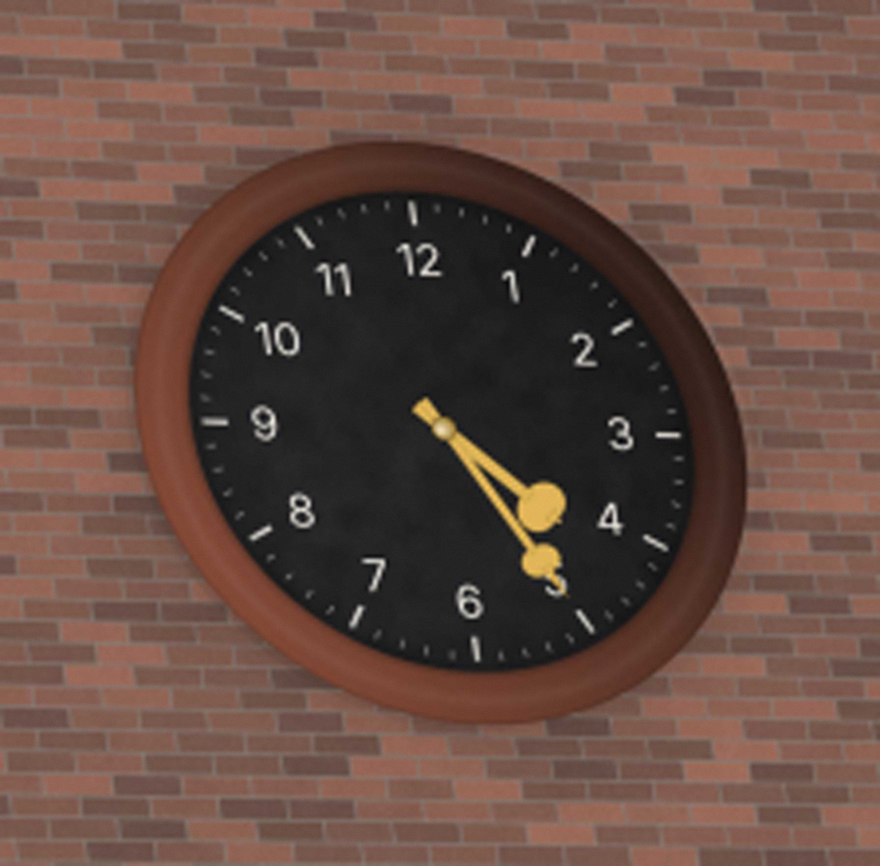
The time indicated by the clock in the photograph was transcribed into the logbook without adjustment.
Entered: 4:25
